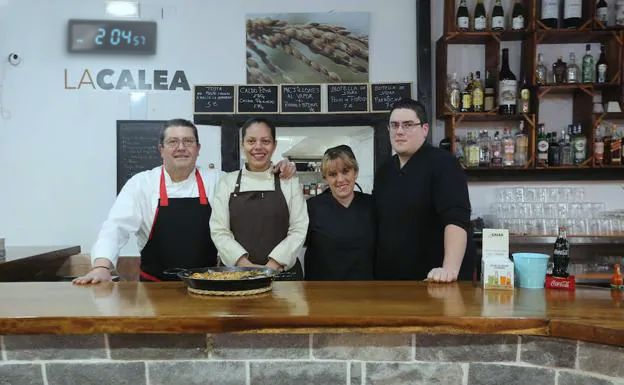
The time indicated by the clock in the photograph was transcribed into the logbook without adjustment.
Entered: 2:04
